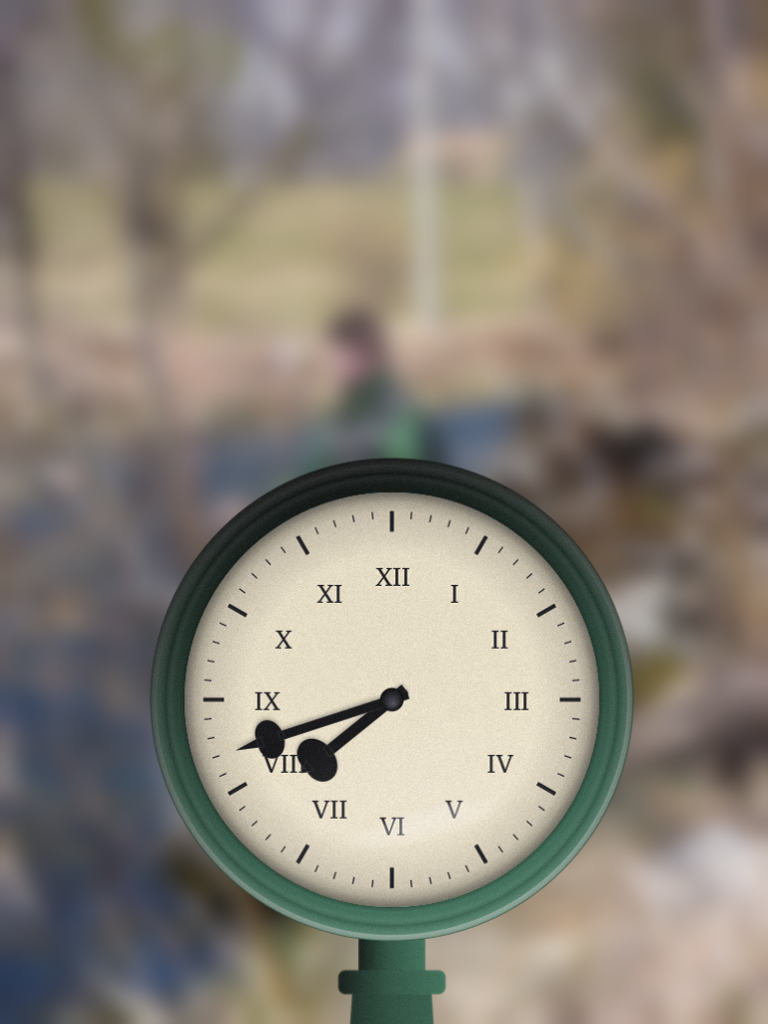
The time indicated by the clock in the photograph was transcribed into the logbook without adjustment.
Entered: 7:42
